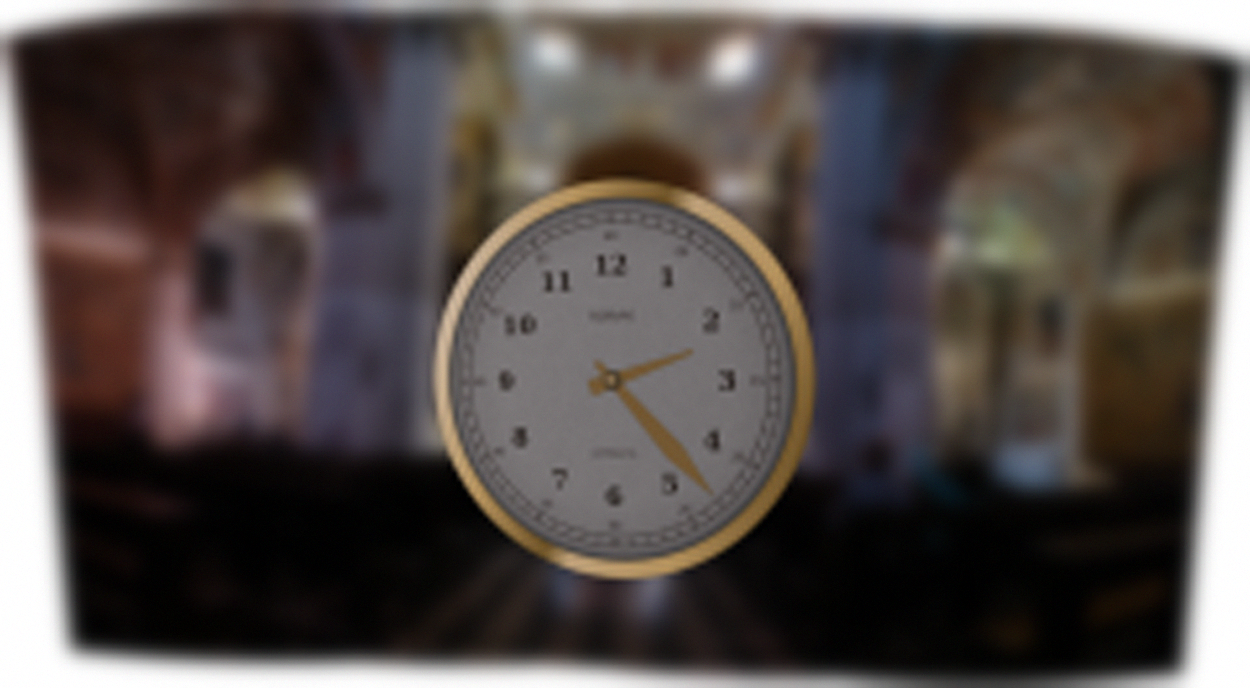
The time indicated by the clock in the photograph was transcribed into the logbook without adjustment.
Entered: 2:23
